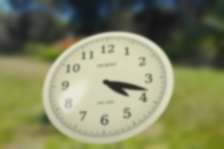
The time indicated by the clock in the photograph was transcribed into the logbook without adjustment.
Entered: 4:18
